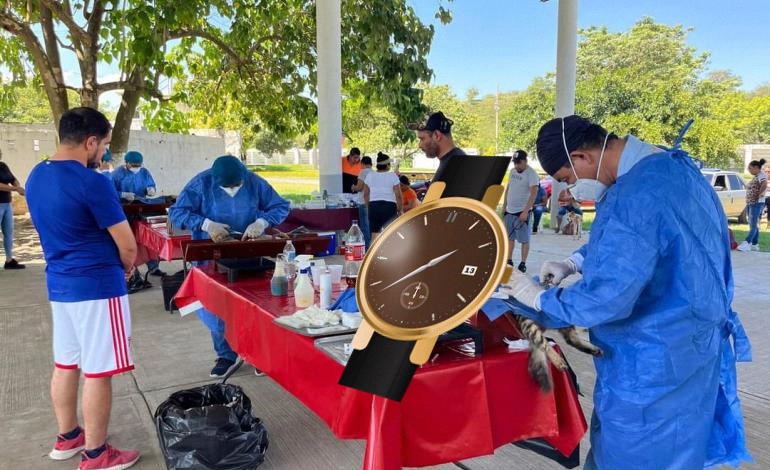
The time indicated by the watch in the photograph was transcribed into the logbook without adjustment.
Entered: 1:38
